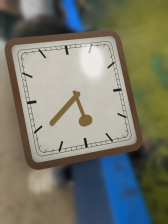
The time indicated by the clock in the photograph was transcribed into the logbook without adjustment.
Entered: 5:39
